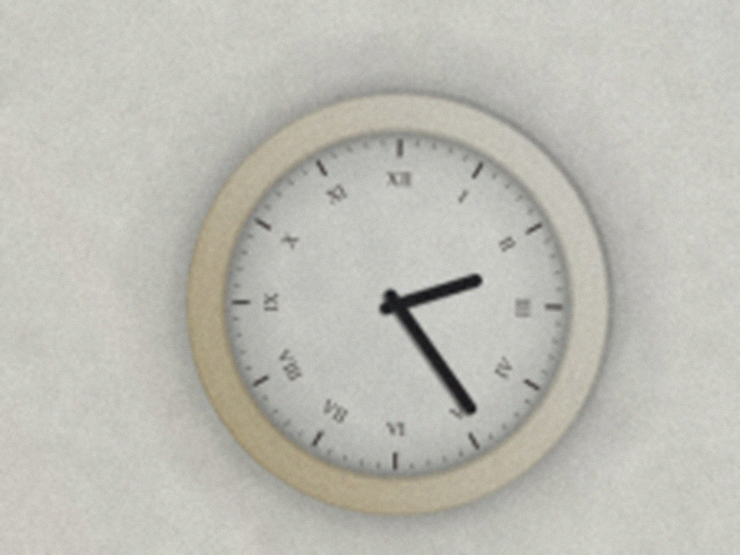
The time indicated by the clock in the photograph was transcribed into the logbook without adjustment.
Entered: 2:24
